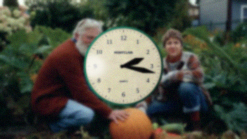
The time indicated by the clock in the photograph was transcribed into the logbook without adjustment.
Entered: 2:17
